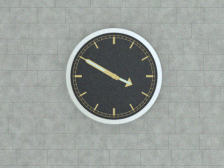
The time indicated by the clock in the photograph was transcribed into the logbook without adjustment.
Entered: 3:50
